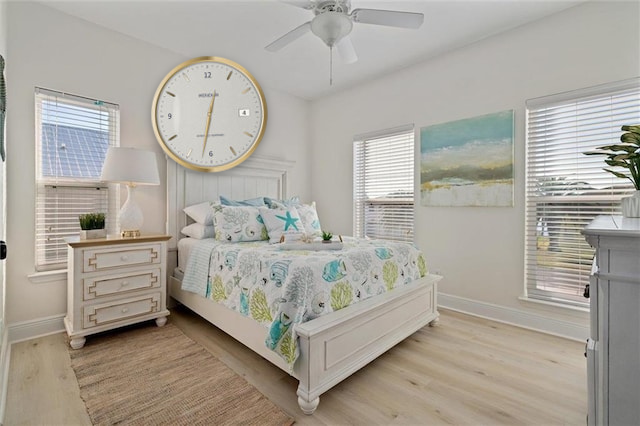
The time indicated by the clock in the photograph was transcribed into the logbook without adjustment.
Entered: 12:32
